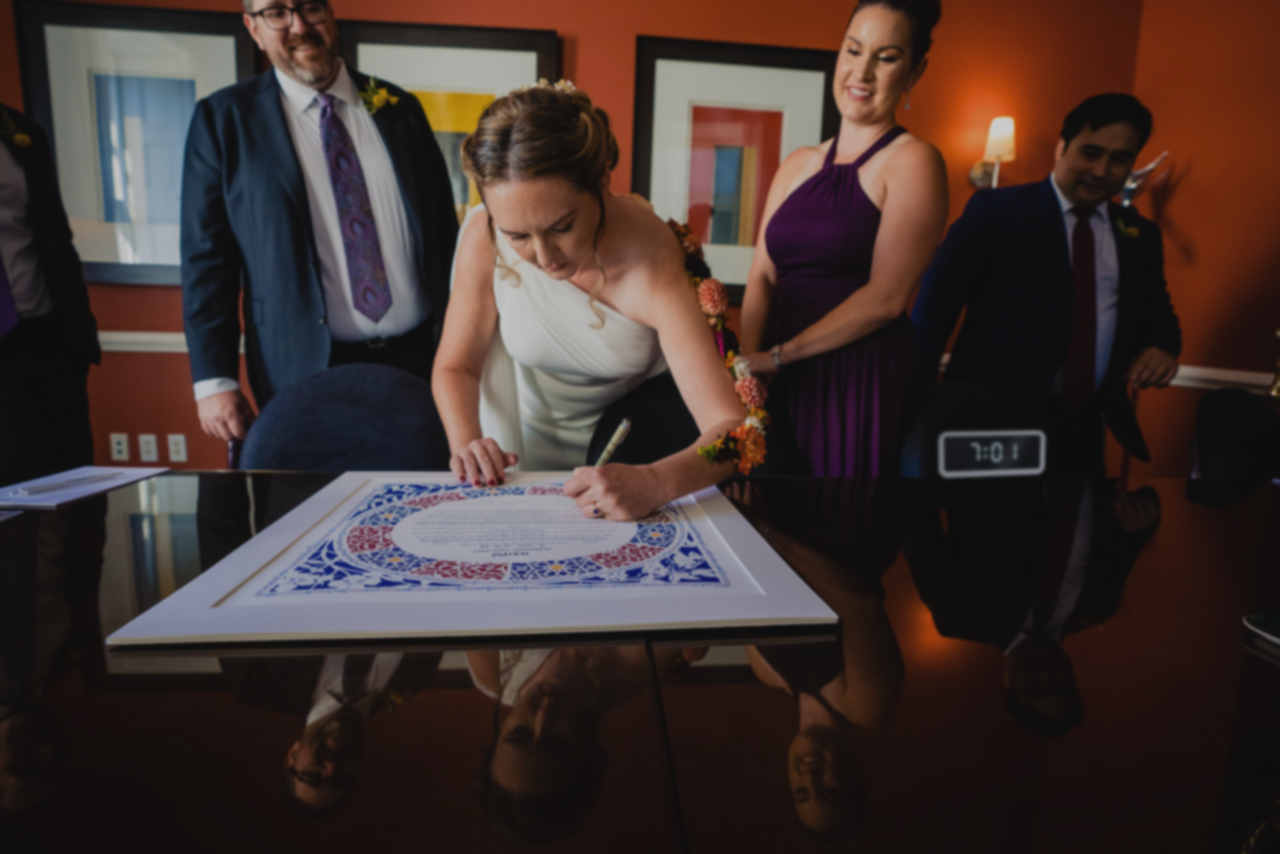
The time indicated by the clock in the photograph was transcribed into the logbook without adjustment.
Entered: 7:01
